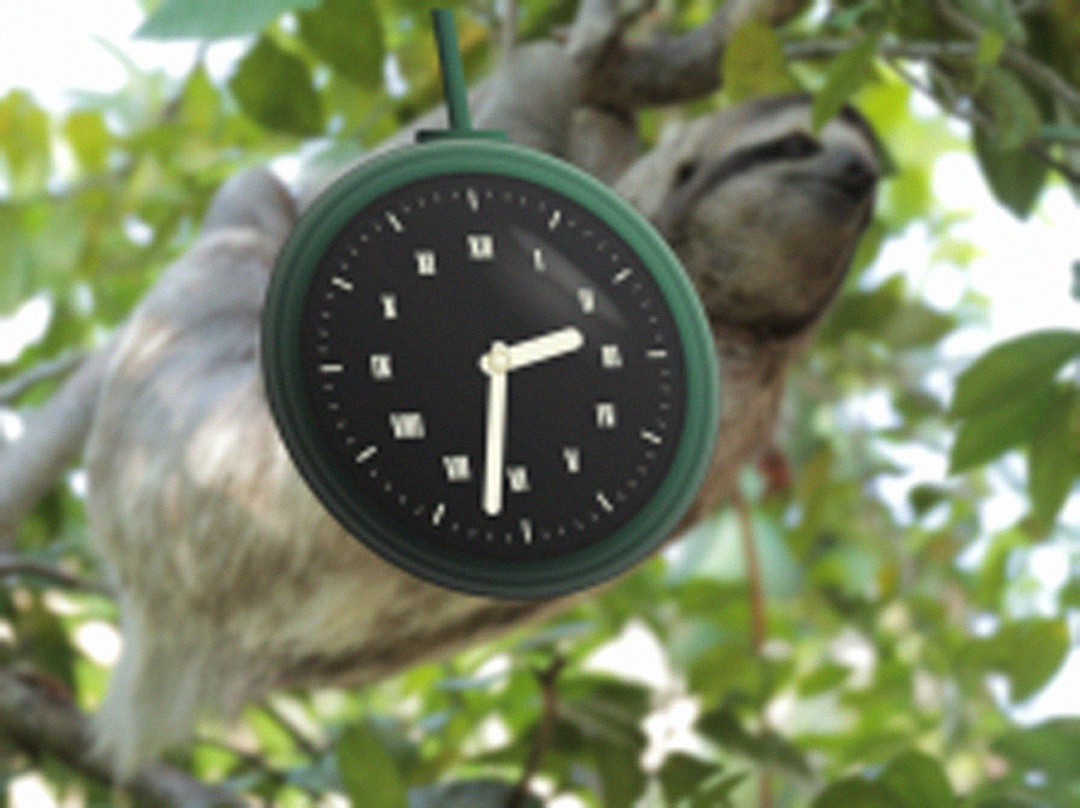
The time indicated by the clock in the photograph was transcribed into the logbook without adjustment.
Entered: 2:32
